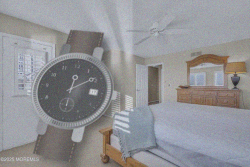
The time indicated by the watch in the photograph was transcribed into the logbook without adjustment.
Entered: 12:09
